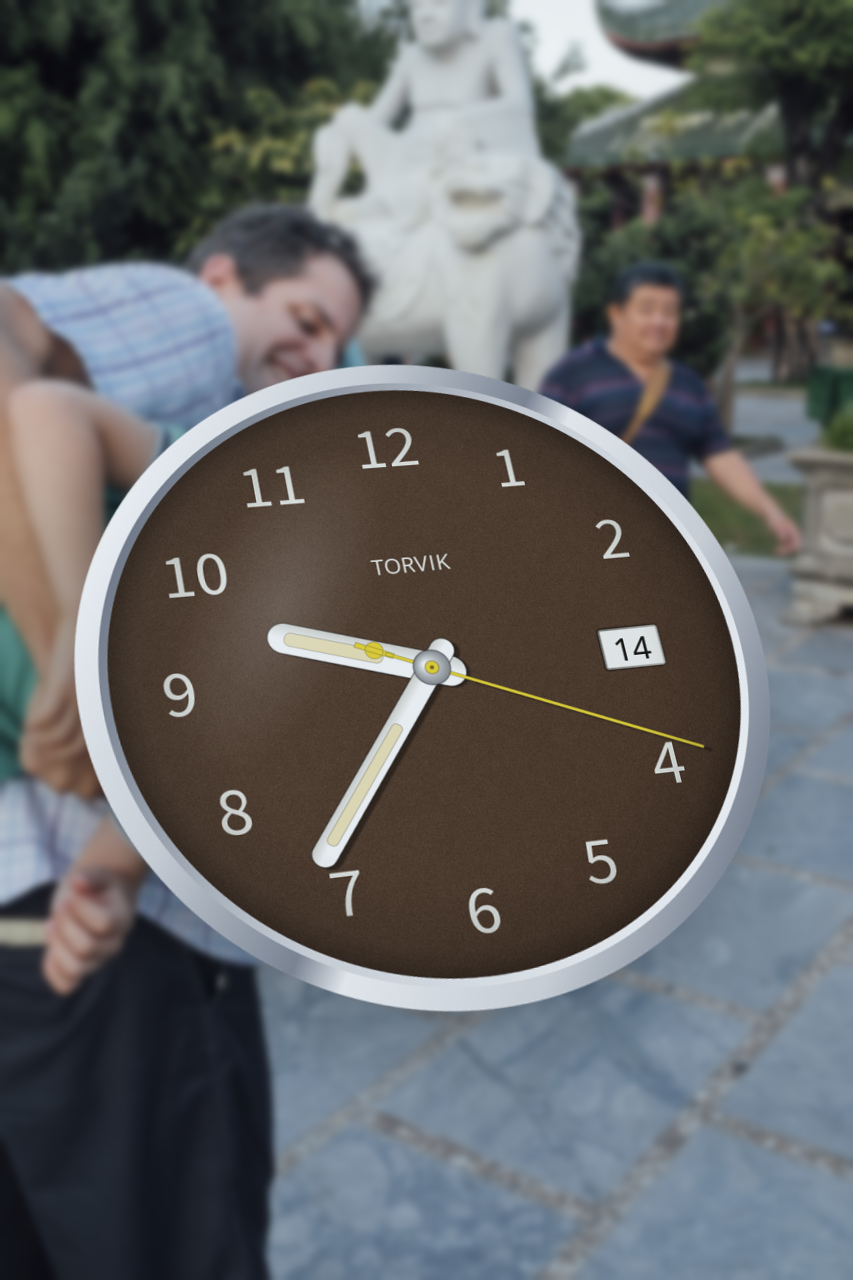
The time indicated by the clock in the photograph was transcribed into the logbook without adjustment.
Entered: 9:36:19
